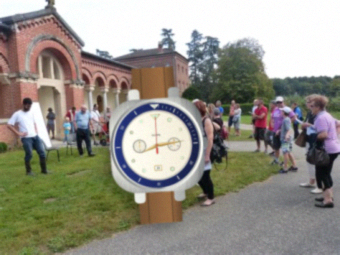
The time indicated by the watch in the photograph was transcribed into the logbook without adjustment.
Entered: 8:14
